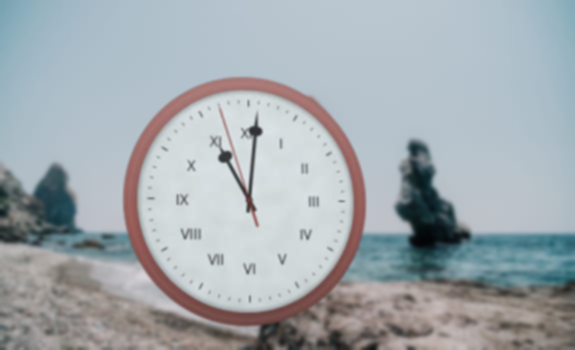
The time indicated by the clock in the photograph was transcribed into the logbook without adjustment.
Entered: 11:00:57
